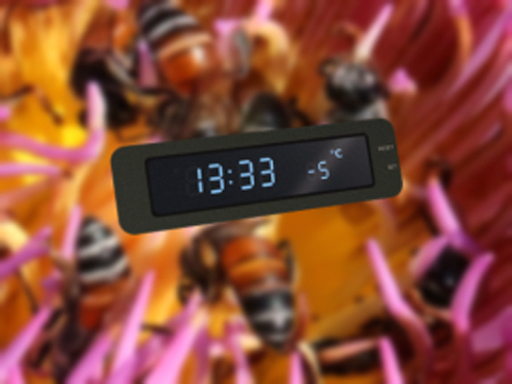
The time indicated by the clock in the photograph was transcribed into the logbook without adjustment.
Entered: 13:33
